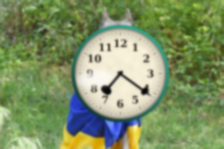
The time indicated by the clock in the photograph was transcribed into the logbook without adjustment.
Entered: 7:21
